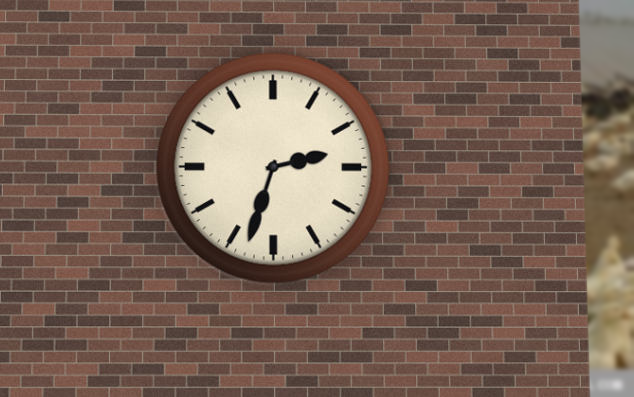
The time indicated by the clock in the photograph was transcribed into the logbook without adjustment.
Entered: 2:33
